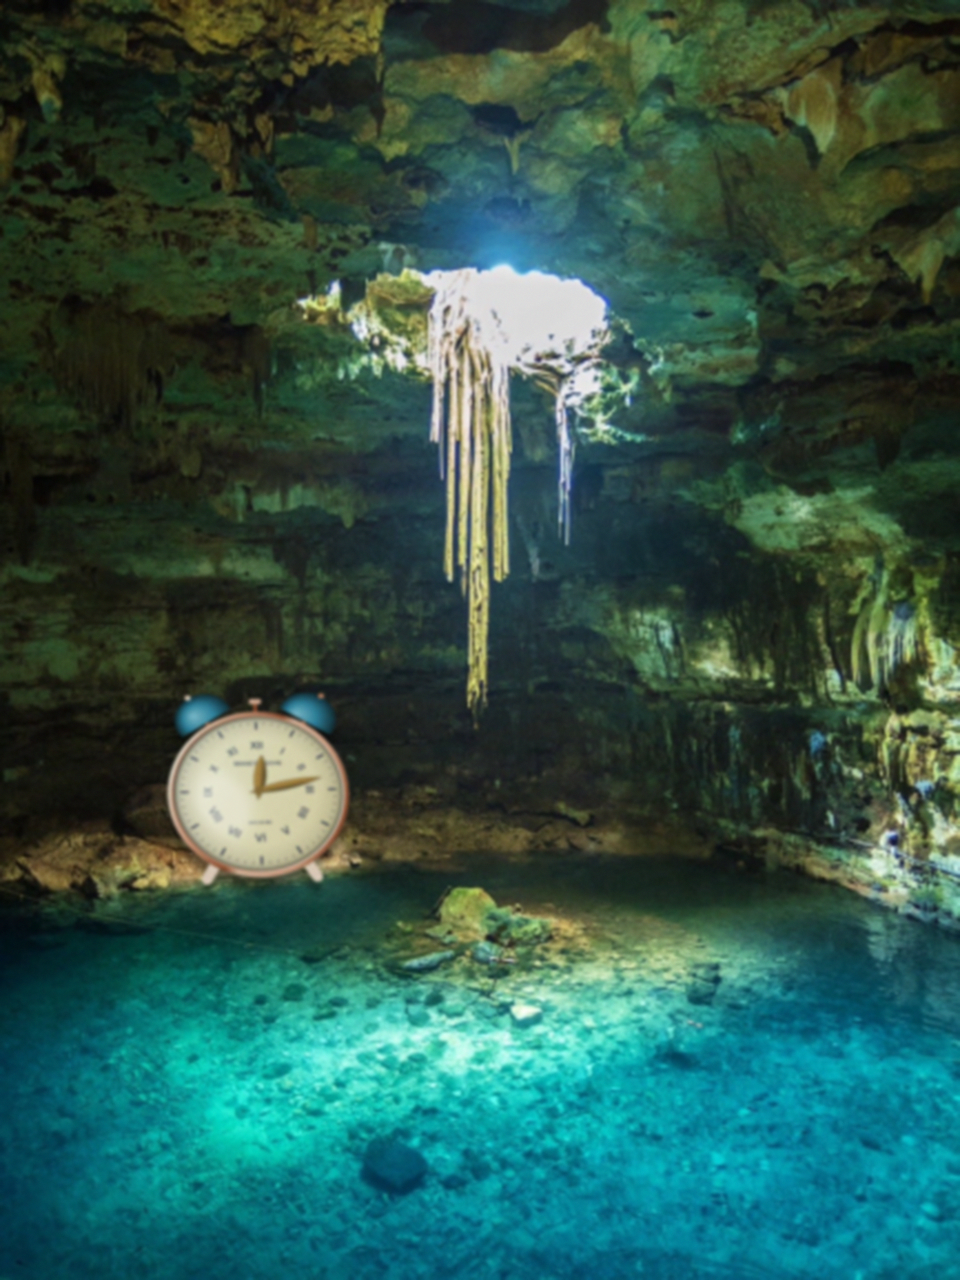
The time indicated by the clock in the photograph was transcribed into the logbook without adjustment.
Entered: 12:13
